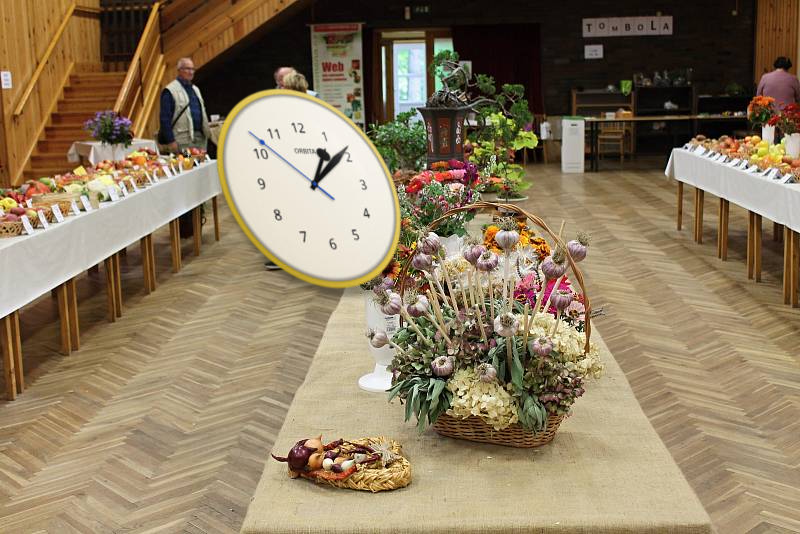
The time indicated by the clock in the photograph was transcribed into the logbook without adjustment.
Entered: 1:08:52
